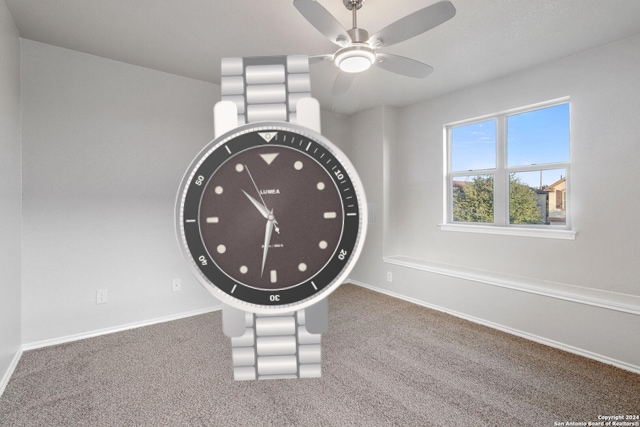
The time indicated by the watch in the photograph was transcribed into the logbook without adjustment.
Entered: 10:31:56
